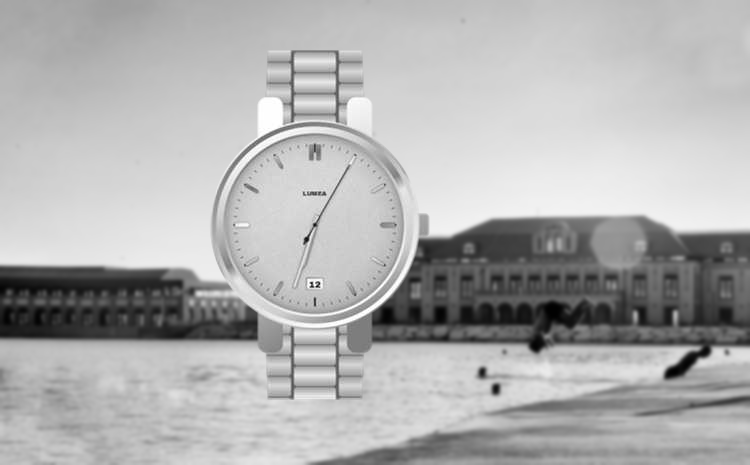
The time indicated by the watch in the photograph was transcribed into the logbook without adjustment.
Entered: 6:33:05
